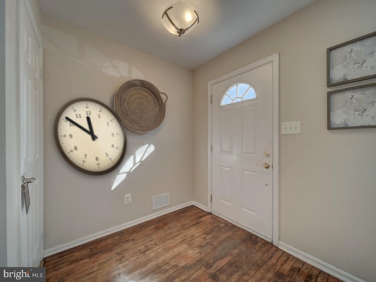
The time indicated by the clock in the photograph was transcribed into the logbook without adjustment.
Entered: 11:51
